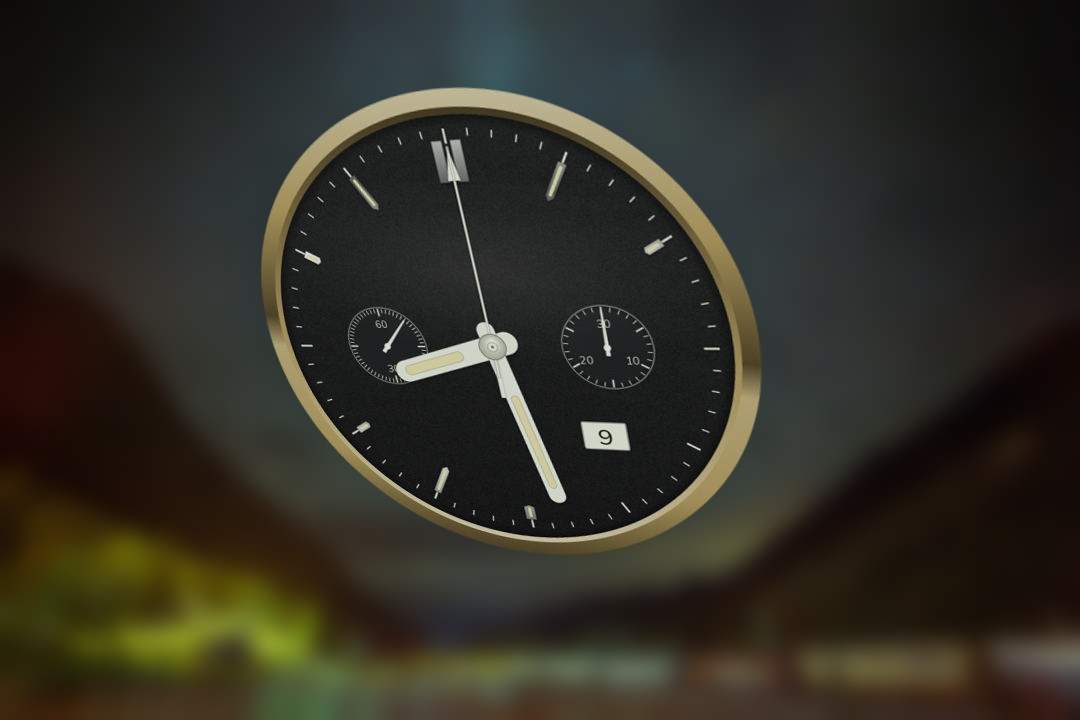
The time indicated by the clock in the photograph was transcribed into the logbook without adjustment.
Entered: 8:28:07
